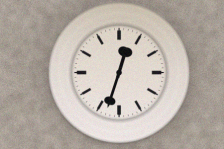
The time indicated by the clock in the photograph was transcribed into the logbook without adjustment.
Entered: 12:33
